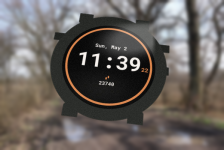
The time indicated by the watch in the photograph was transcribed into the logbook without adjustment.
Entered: 11:39
